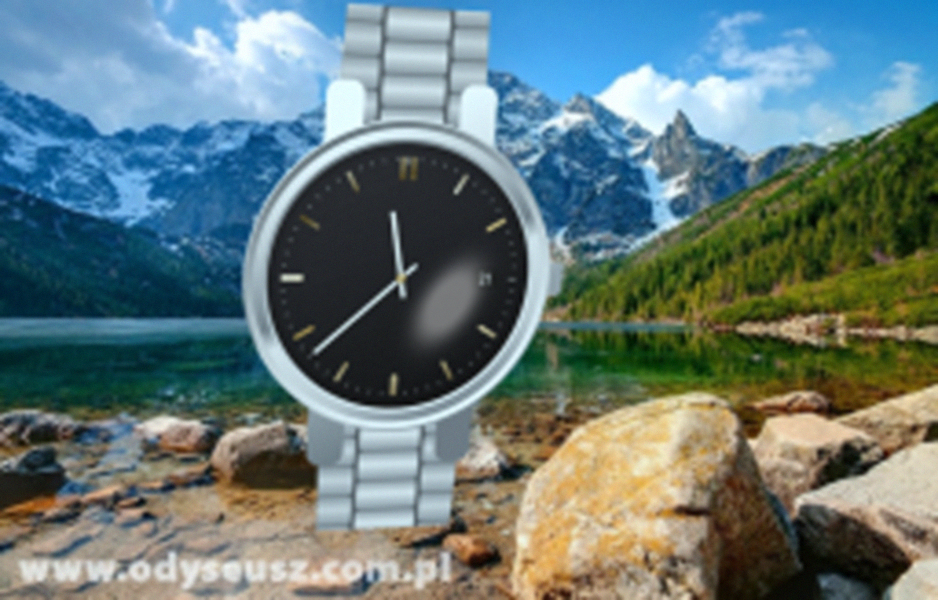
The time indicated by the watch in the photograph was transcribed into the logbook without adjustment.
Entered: 11:38
